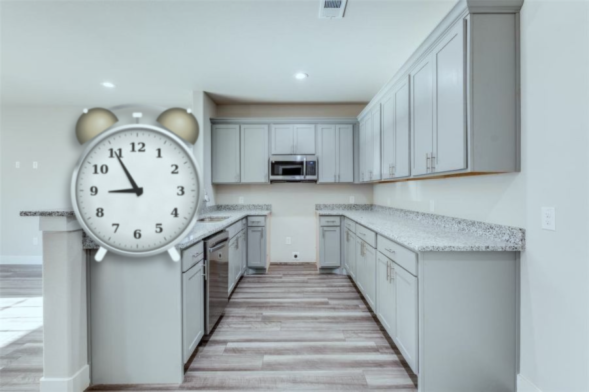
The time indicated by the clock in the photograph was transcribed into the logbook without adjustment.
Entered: 8:55
